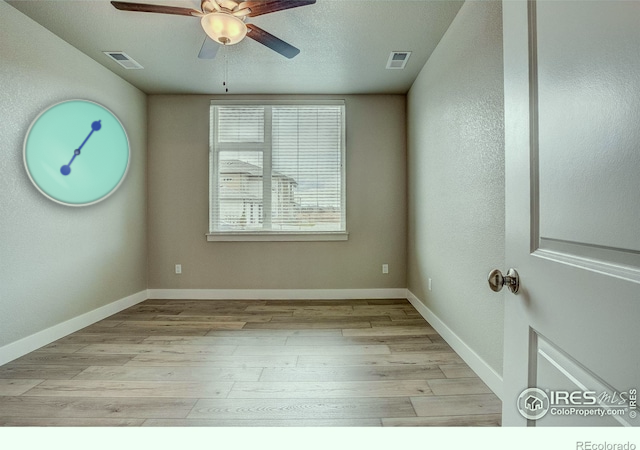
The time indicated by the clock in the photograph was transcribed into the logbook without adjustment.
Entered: 7:06
